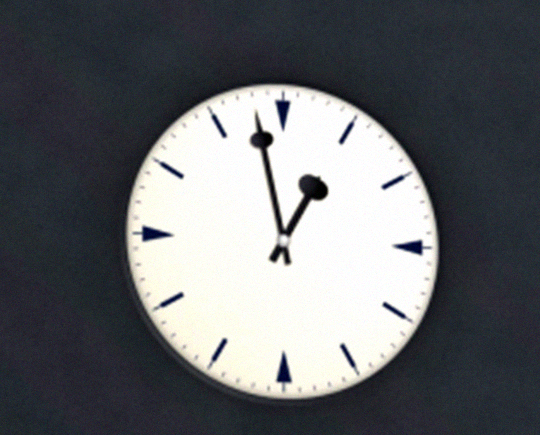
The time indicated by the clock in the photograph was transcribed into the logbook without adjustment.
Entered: 12:58
